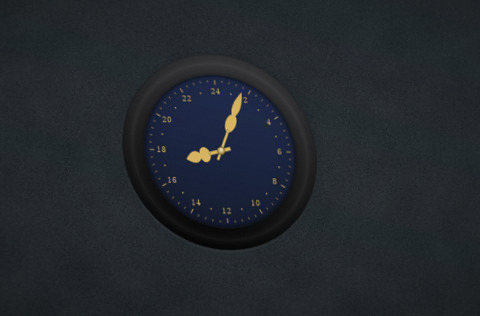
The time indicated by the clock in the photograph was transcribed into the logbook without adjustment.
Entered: 17:04
